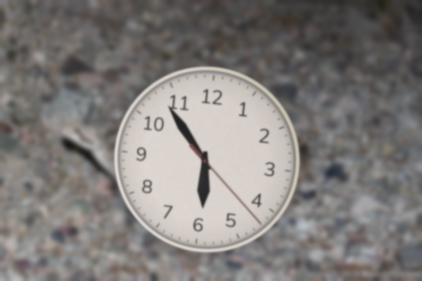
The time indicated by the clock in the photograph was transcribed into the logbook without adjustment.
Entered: 5:53:22
